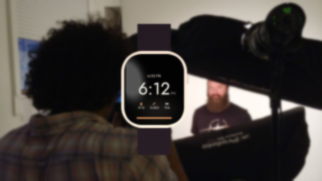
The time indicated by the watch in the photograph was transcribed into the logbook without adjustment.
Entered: 6:12
